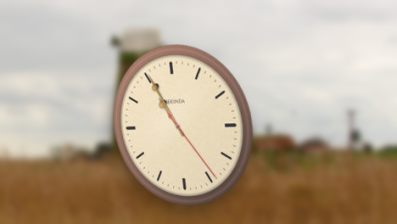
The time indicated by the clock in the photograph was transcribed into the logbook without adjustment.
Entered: 10:55:24
